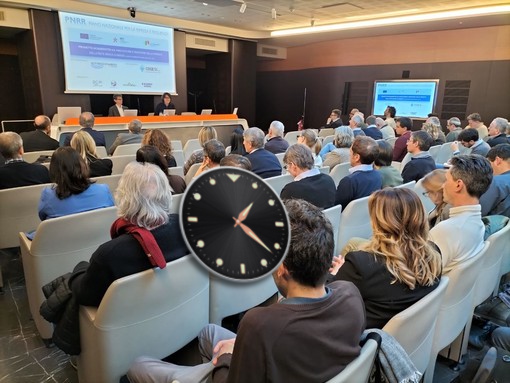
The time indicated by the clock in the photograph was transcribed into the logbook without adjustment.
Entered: 1:22
